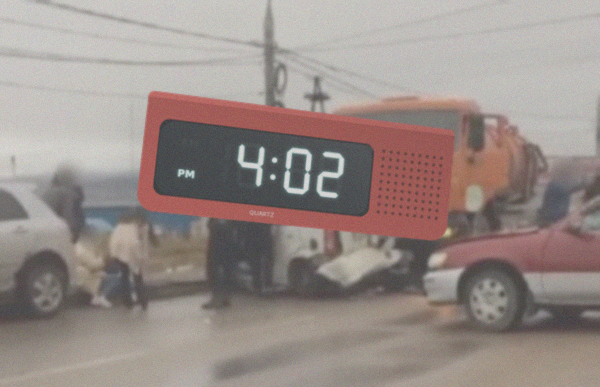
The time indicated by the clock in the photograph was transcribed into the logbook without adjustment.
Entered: 4:02
